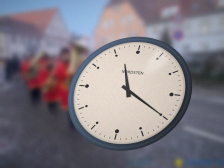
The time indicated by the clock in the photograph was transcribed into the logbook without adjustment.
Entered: 11:20
